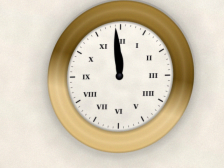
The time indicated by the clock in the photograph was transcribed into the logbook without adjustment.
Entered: 11:59
